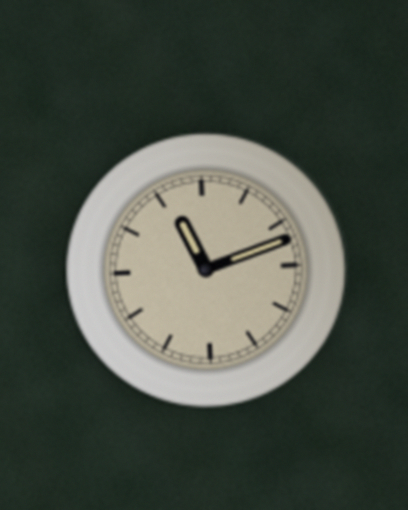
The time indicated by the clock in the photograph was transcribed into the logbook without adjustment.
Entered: 11:12
